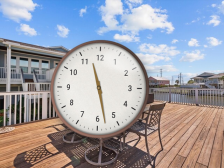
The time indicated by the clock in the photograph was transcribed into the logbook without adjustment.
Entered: 11:28
